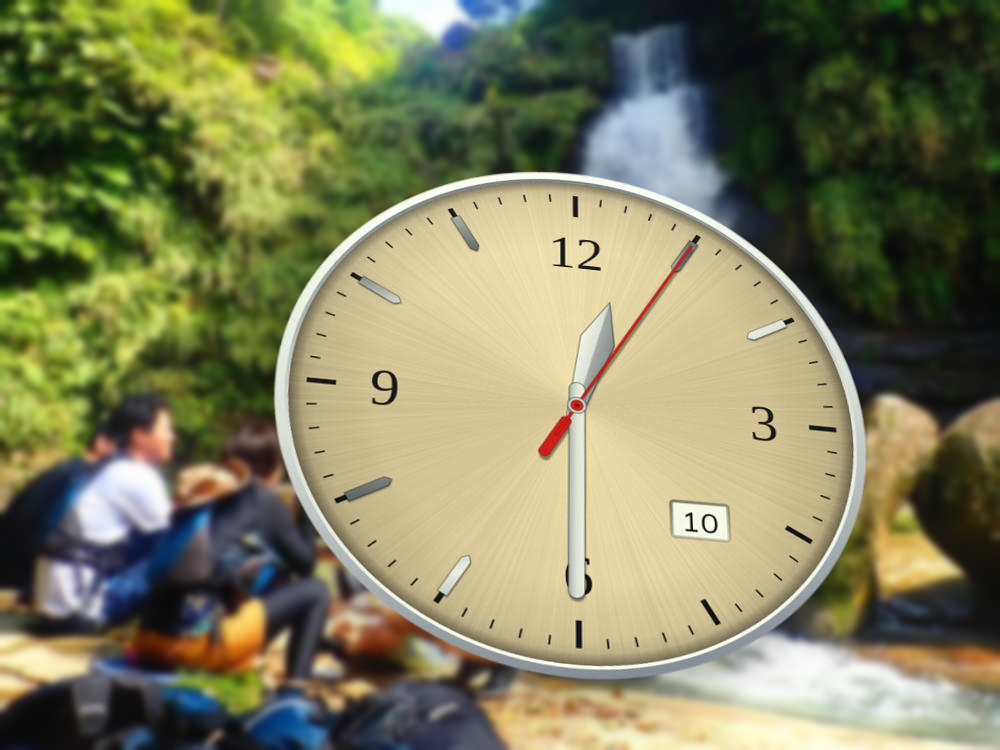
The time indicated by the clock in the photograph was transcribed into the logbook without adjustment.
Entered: 12:30:05
